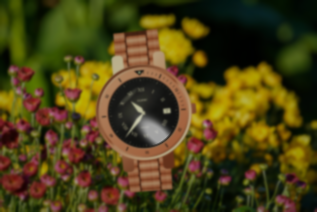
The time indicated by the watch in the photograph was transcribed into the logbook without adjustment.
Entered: 10:37
